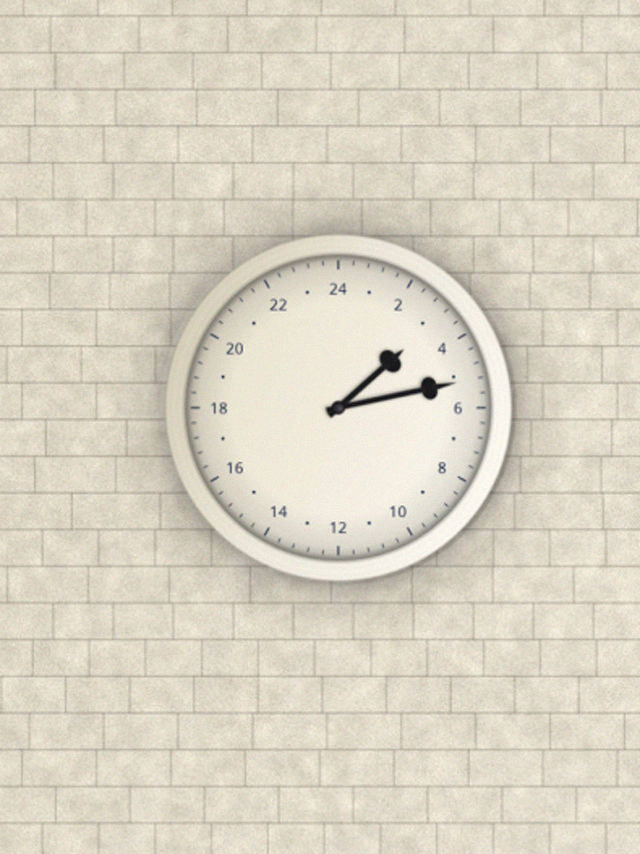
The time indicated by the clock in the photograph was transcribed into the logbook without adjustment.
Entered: 3:13
